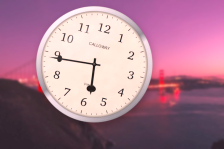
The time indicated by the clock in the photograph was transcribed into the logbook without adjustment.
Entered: 5:44
